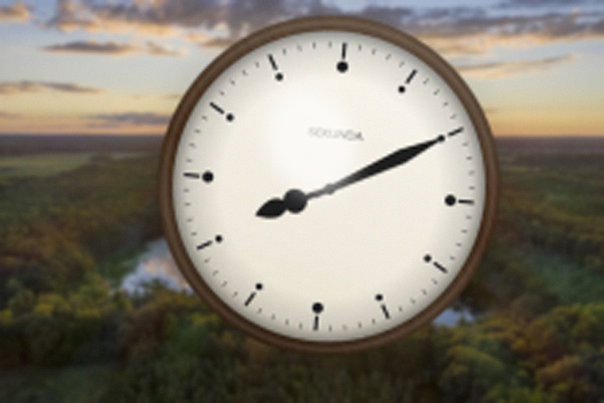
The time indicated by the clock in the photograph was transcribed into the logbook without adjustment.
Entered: 8:10
